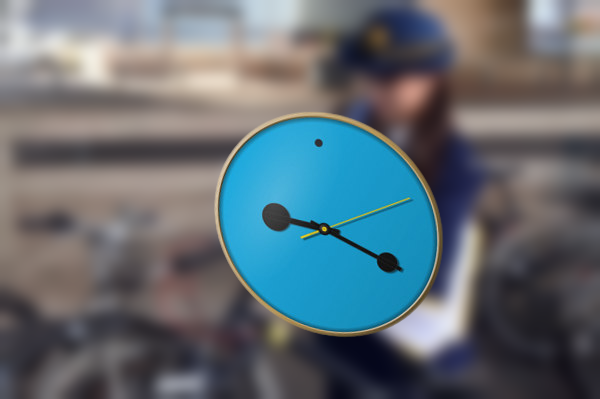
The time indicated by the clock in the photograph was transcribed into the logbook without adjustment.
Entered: 9:19:11
